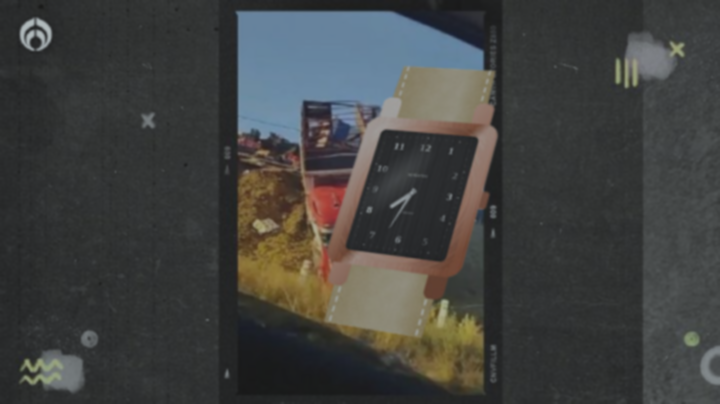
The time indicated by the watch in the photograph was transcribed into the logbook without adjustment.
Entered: 7:33
